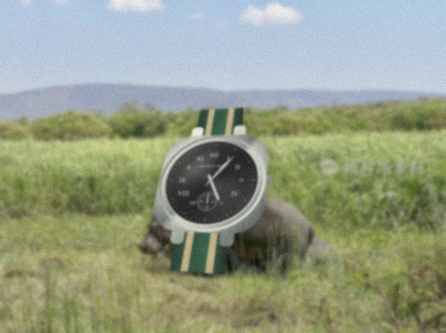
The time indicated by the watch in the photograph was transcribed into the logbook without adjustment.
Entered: 5:06
